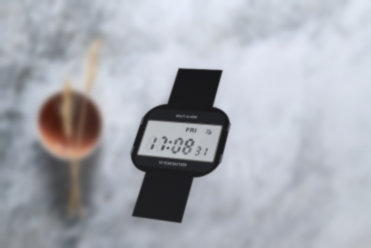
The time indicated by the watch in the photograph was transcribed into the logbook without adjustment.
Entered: 17:08:31
